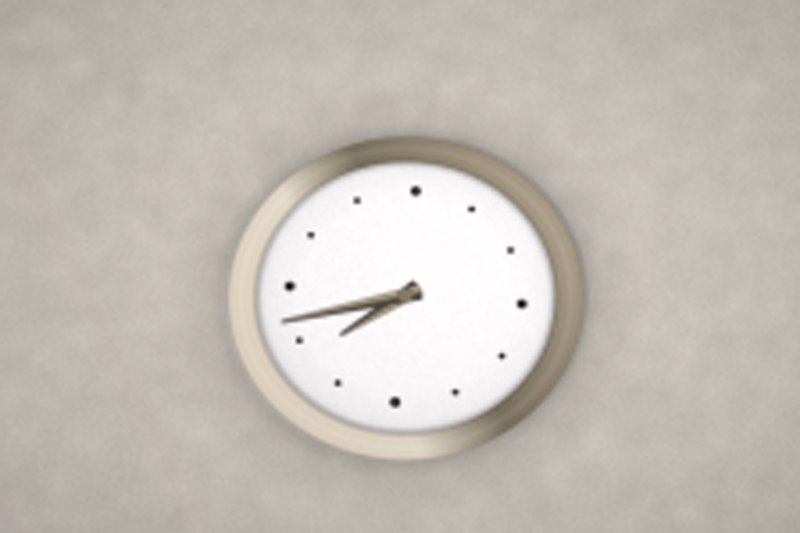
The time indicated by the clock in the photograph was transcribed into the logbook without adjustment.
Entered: 7:42
